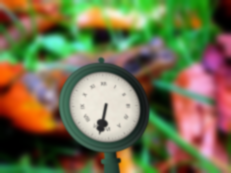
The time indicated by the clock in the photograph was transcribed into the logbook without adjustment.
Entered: 6:33
